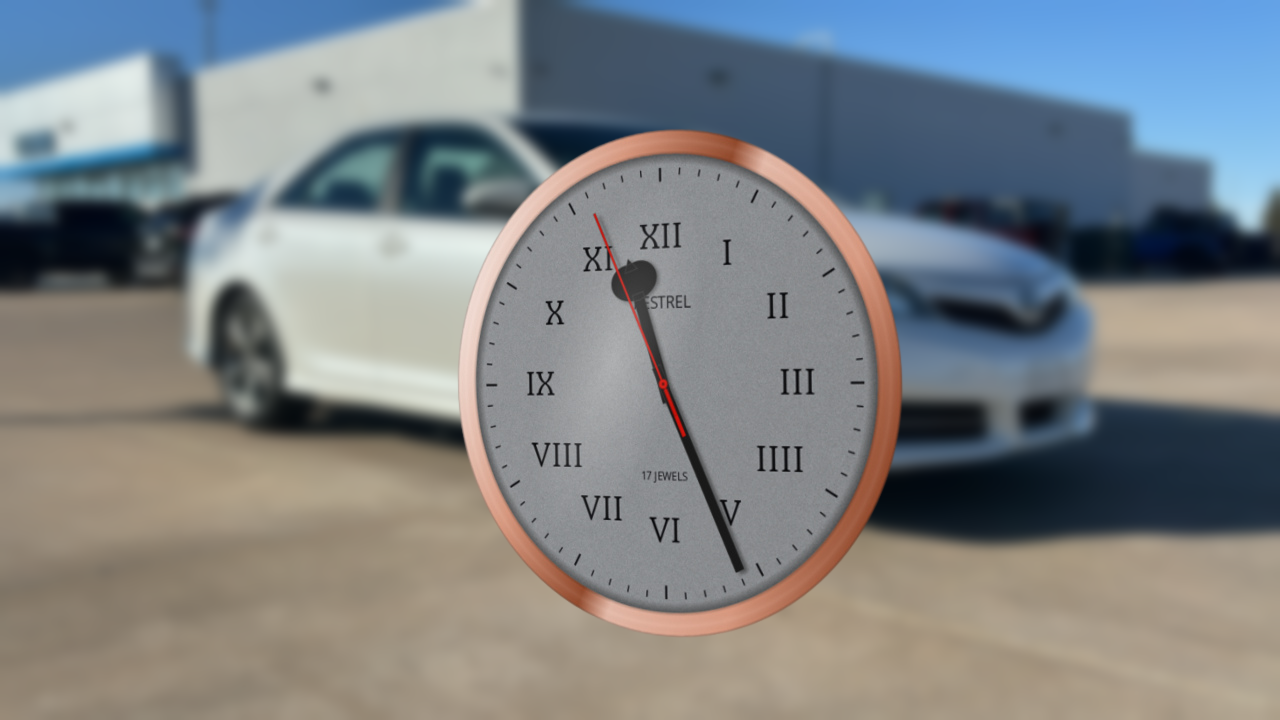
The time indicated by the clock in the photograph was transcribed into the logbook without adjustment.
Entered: 11:25:56
